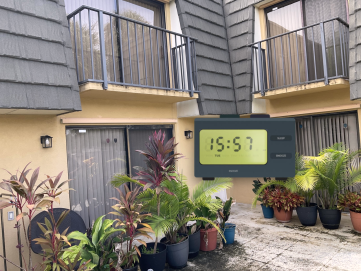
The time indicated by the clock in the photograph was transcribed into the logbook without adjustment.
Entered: 15:57
